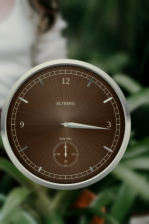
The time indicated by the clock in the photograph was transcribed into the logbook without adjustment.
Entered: 3:16
